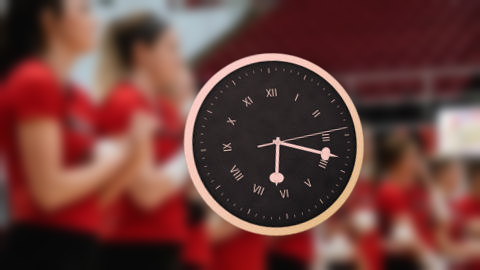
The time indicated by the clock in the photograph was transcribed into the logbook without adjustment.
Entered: 6:18:14
